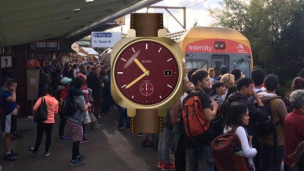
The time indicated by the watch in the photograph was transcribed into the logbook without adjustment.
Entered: 10:39
